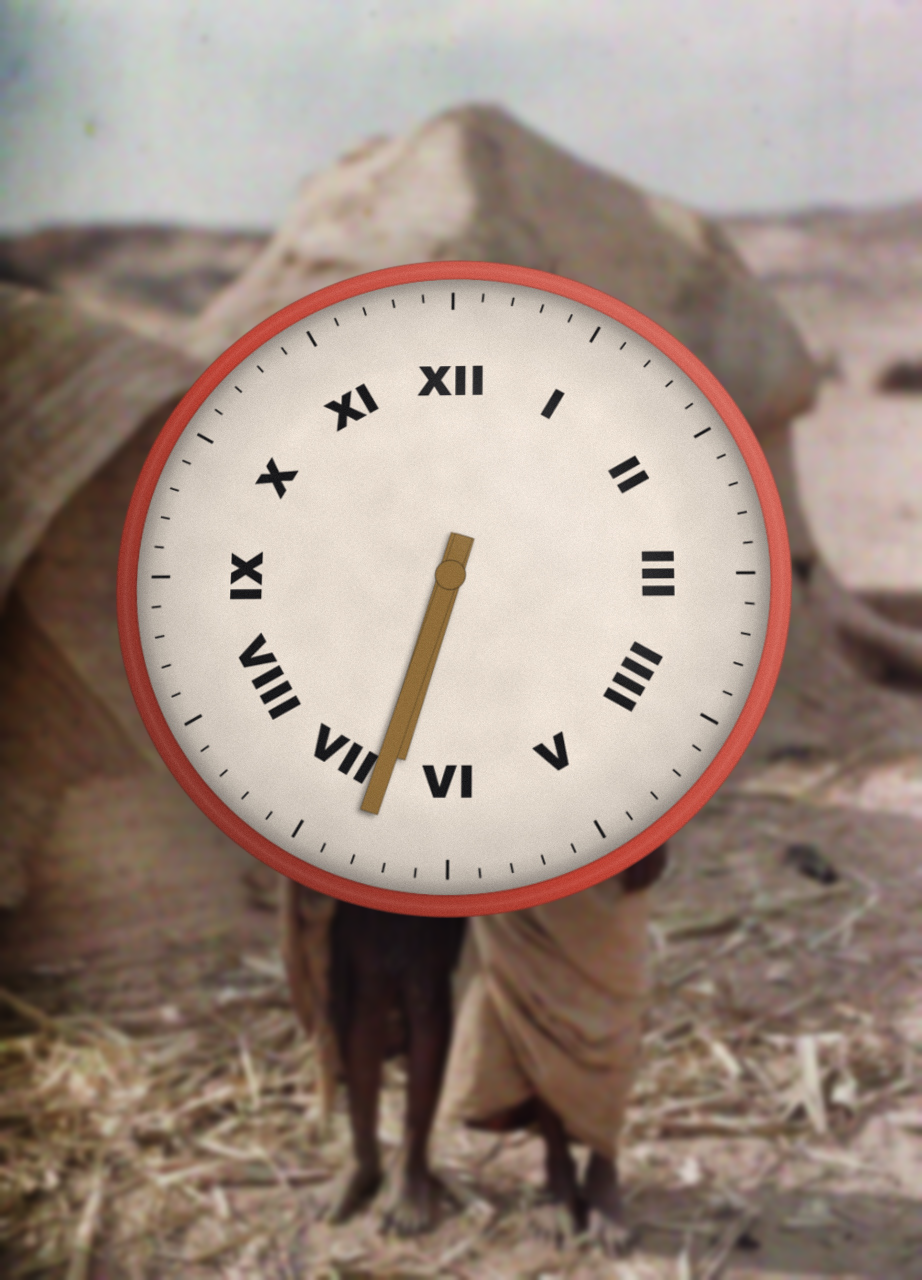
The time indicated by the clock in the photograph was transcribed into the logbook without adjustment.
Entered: 6:33
